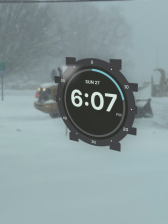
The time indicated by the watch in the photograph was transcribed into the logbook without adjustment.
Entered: 6:07
